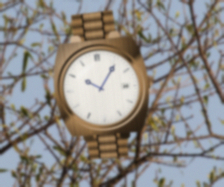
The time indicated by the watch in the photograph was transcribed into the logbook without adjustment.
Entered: 10:06
